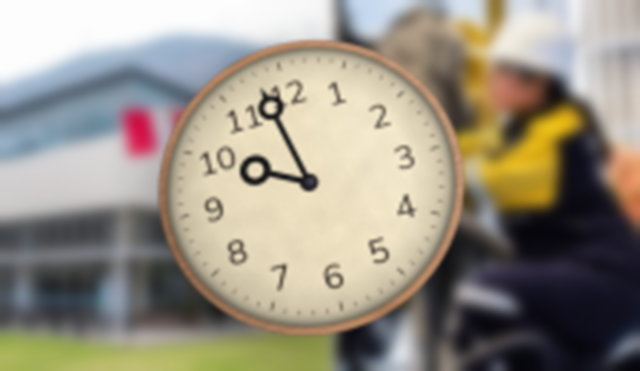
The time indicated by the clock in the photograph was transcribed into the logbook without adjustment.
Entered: 9:58
